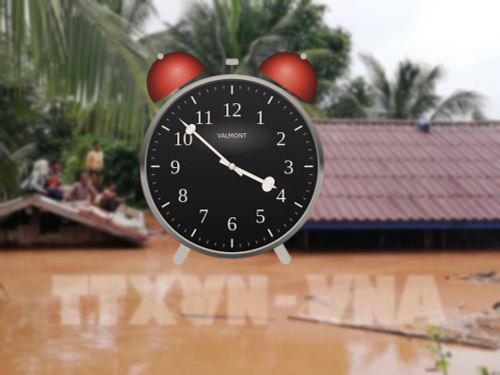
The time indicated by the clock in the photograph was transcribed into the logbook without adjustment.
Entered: 3:52
